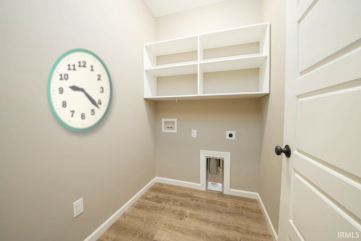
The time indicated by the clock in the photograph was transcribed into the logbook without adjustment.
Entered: 9:22
